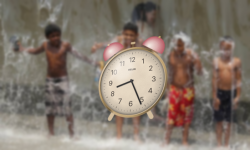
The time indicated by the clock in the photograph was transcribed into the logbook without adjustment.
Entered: 8:26
